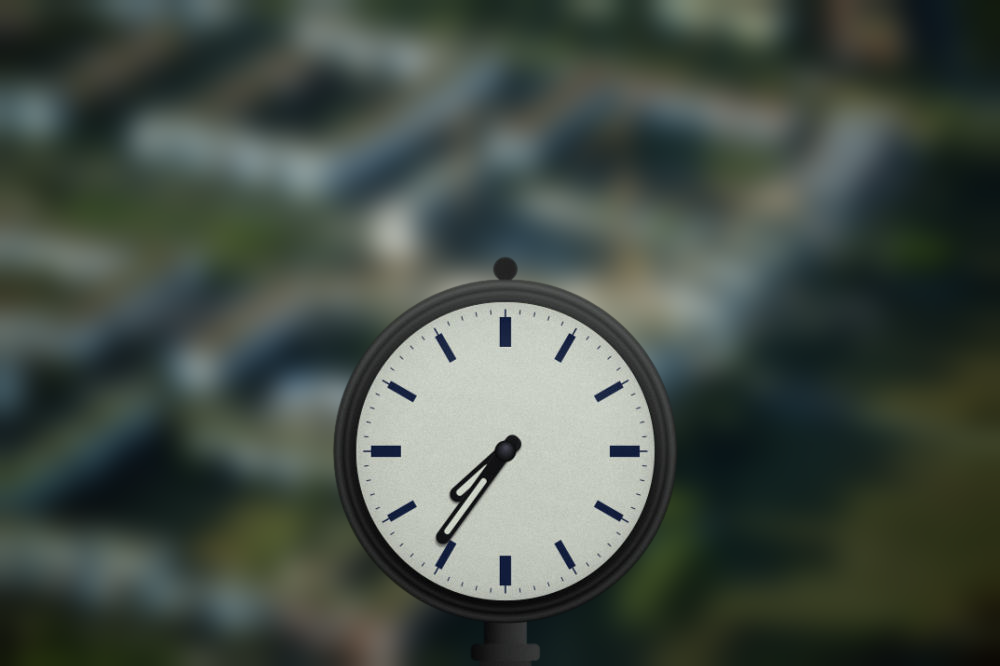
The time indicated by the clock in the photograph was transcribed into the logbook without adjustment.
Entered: 7:36
